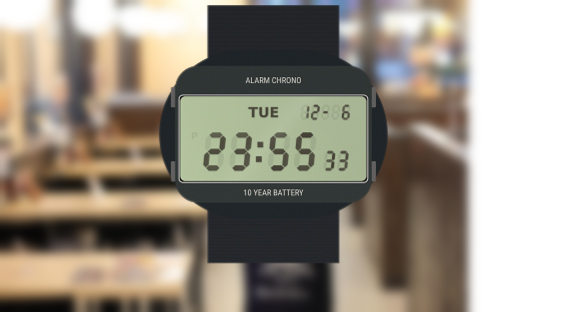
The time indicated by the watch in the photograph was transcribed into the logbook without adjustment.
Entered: 23:55:33
